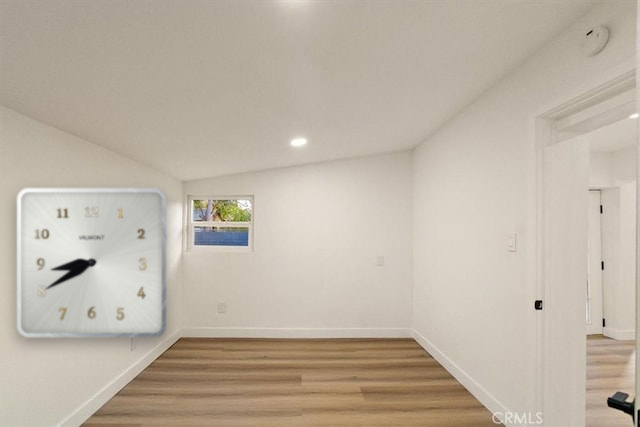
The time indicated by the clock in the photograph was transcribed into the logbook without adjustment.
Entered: 8:40
